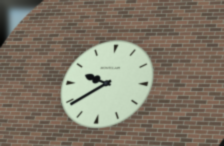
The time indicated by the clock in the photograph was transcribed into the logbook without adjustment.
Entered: 9:39
